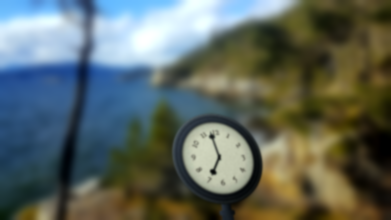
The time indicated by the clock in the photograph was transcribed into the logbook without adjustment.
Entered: 6:58
